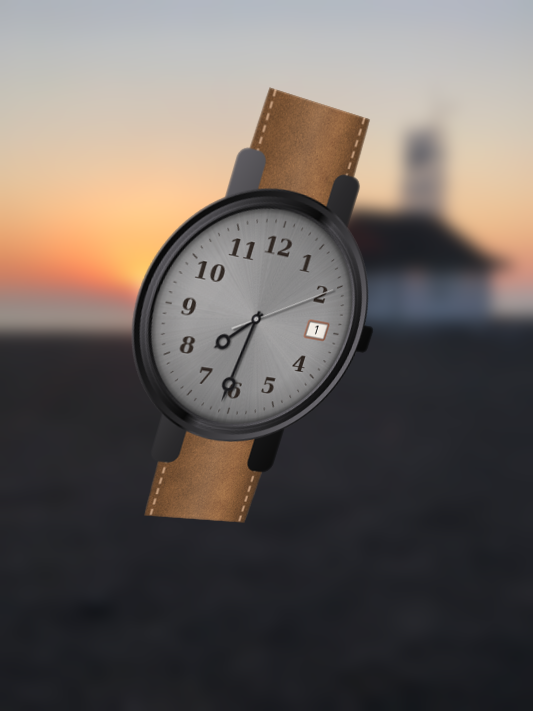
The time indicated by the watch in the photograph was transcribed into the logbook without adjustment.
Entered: 7:31:10
